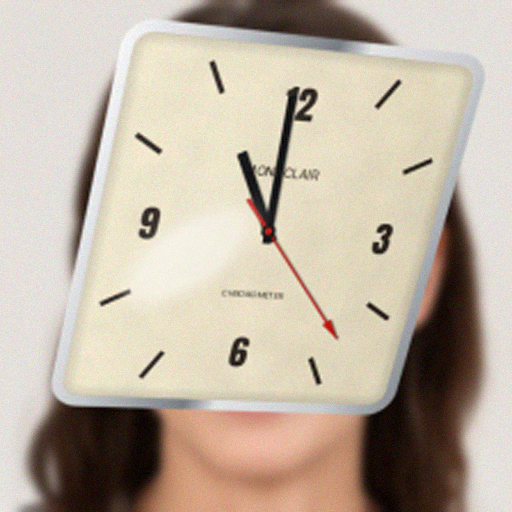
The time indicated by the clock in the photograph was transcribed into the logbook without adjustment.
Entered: 10:59:23
